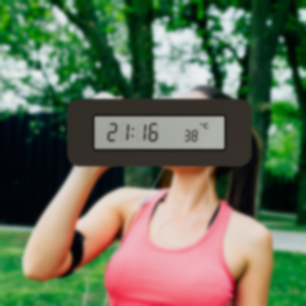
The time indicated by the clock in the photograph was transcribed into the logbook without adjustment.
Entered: 21:16
